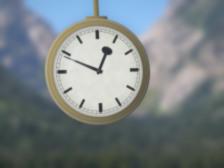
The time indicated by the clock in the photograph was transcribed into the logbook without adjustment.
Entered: 12:49
